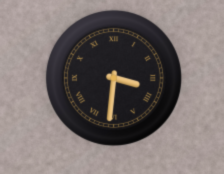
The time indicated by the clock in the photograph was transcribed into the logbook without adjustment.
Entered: 3:31
